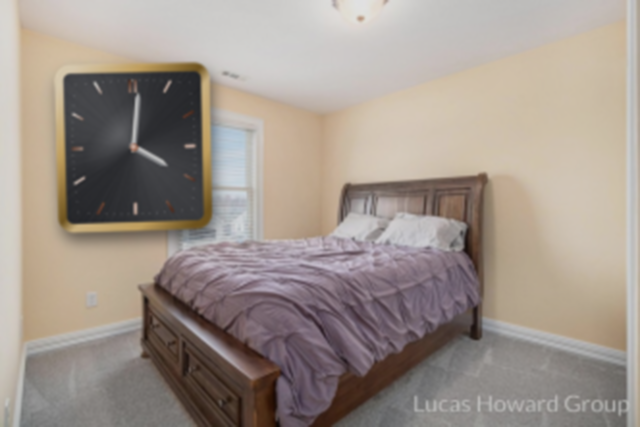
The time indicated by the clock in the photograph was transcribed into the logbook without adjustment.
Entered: 4:01
